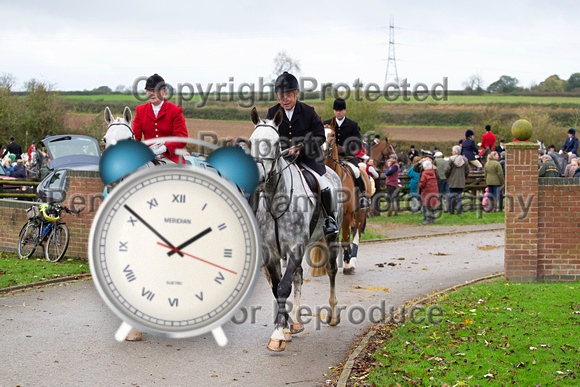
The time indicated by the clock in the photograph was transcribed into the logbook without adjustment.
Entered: 1:51:18
